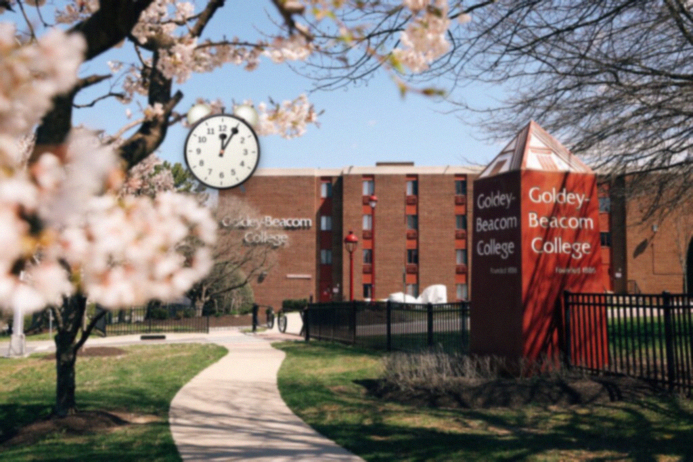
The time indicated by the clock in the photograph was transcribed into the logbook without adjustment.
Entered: 12:05
